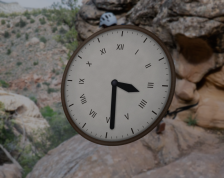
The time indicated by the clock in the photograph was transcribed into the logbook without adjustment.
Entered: 3:29
